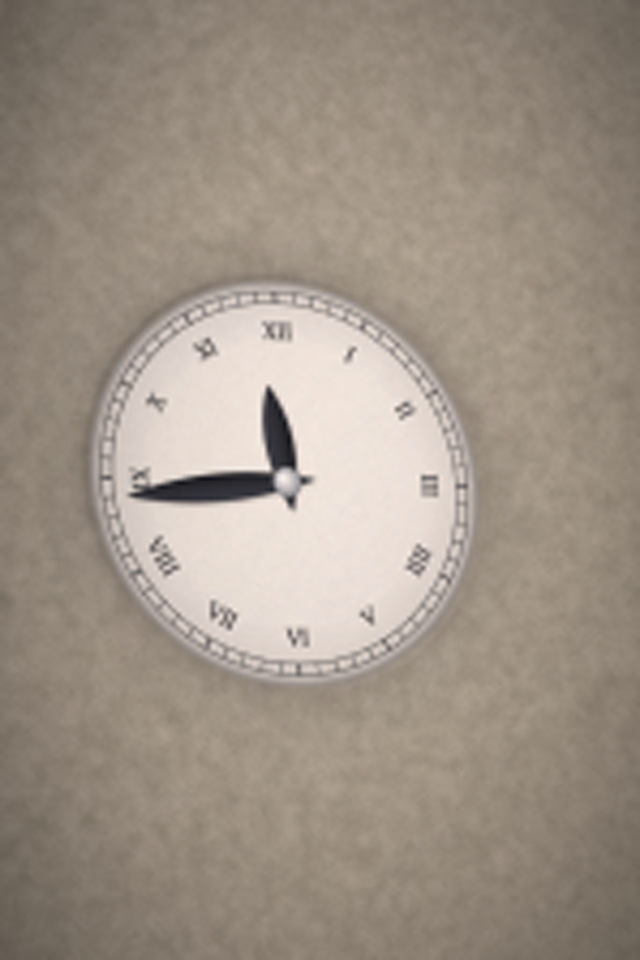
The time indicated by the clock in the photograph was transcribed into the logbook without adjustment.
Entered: 11:44
